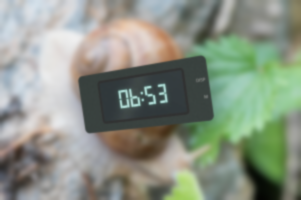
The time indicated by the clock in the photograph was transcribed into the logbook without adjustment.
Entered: 6:53
